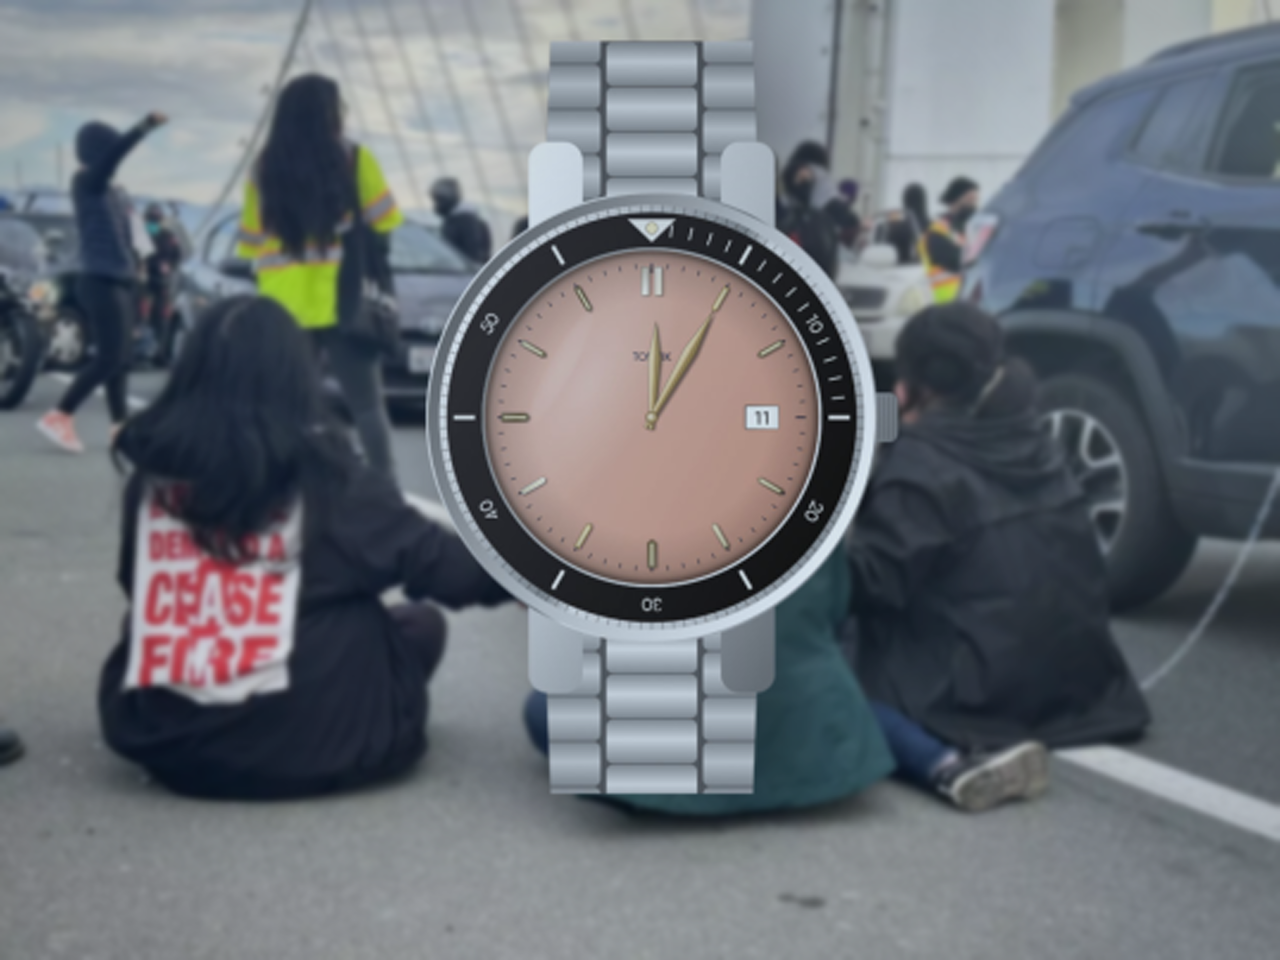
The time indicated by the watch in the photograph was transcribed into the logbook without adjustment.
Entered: 12:05
